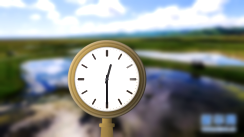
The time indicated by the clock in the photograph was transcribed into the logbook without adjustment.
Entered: 12:30
